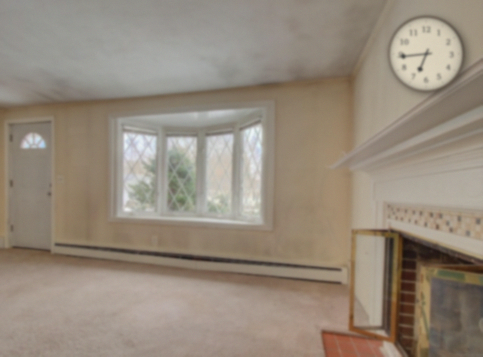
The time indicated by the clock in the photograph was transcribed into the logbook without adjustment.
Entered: 6:44
